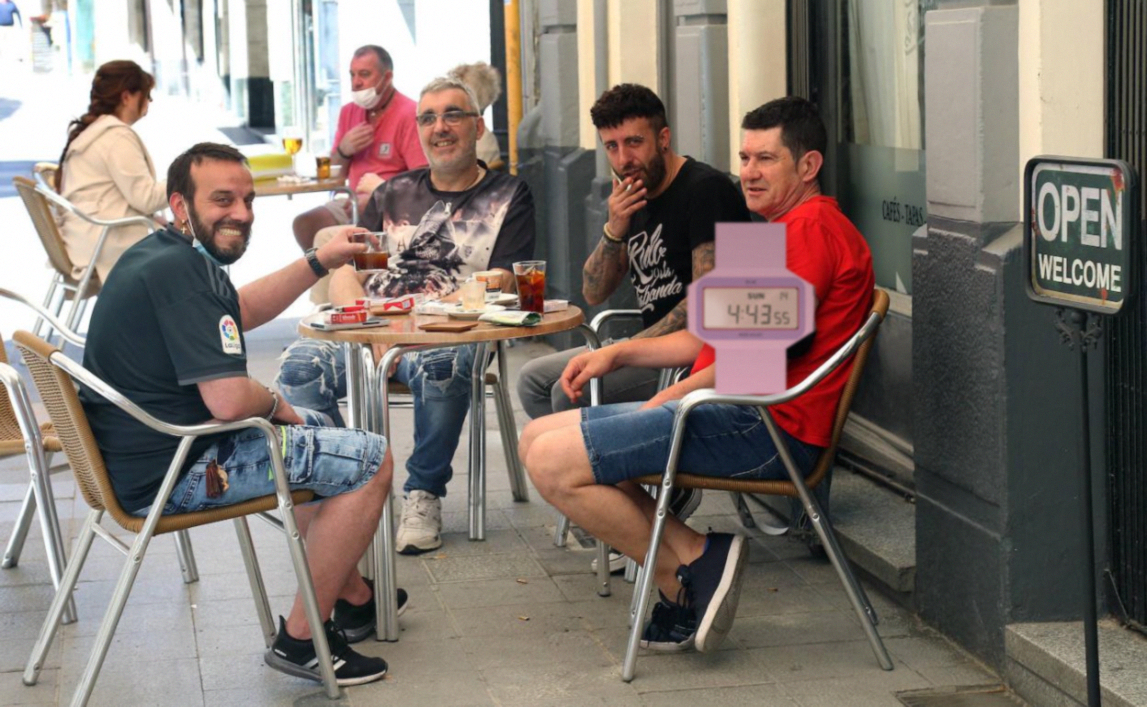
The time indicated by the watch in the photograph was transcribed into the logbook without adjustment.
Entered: 4:43:55
